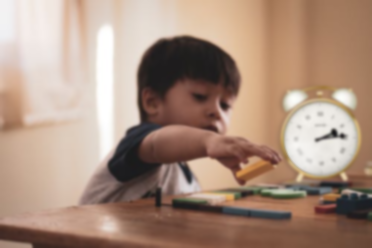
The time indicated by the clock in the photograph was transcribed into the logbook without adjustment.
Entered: 2:14
